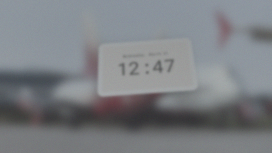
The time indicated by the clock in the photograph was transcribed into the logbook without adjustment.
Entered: 12:47
